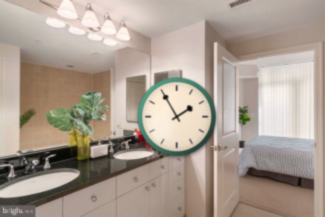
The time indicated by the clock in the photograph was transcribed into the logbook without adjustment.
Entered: 1:55
